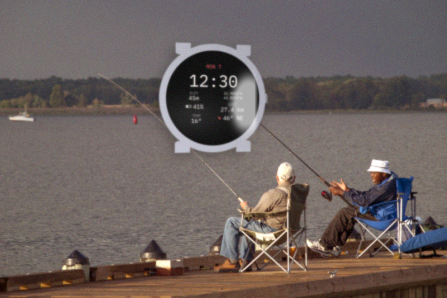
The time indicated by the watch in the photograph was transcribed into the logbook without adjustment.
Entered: 12:30
